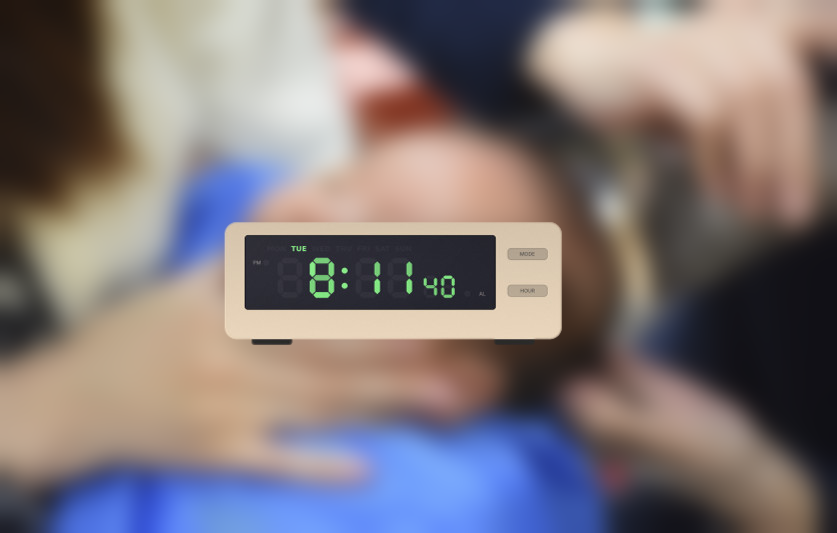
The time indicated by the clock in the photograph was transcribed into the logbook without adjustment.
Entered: 8:11:40
